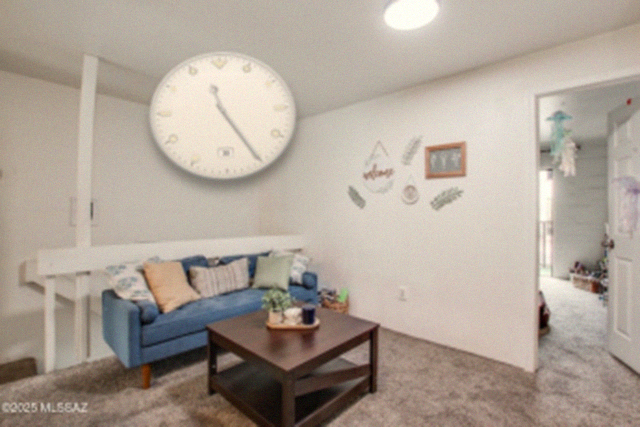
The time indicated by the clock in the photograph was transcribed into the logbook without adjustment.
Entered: 11:25
